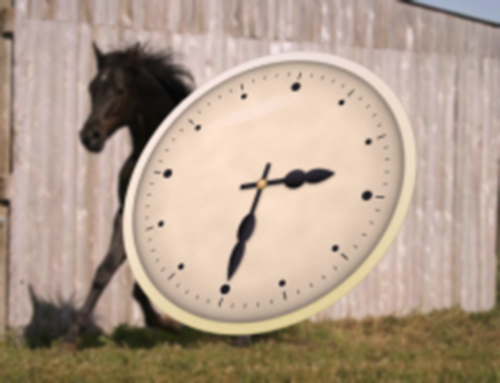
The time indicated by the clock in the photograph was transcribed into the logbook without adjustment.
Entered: 2:30
